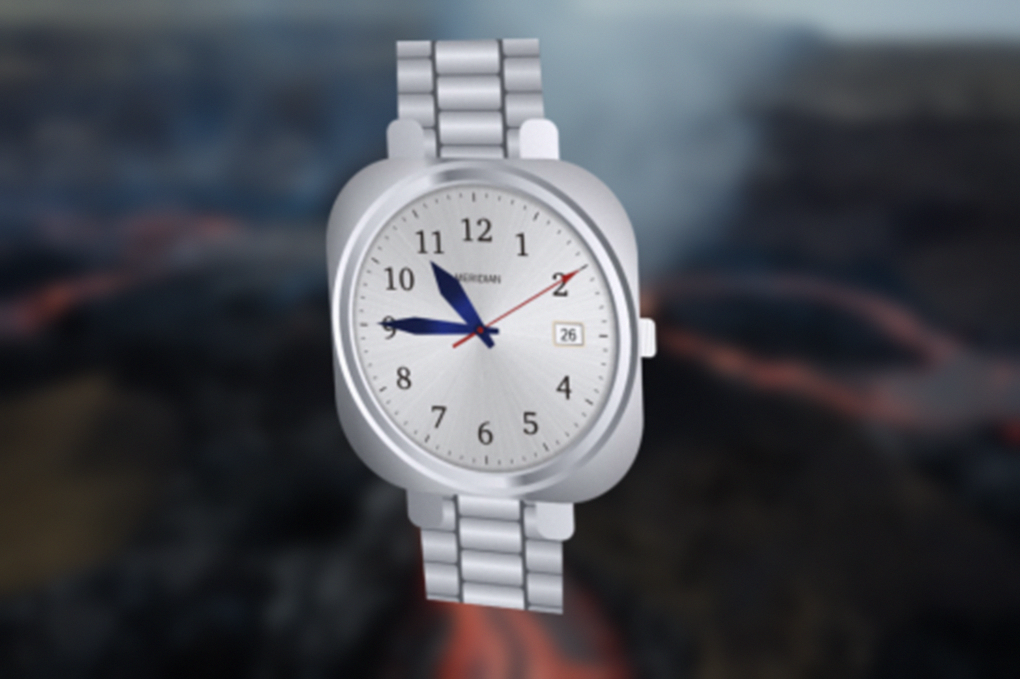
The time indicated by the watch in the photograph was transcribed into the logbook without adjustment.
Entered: 10:45:10
